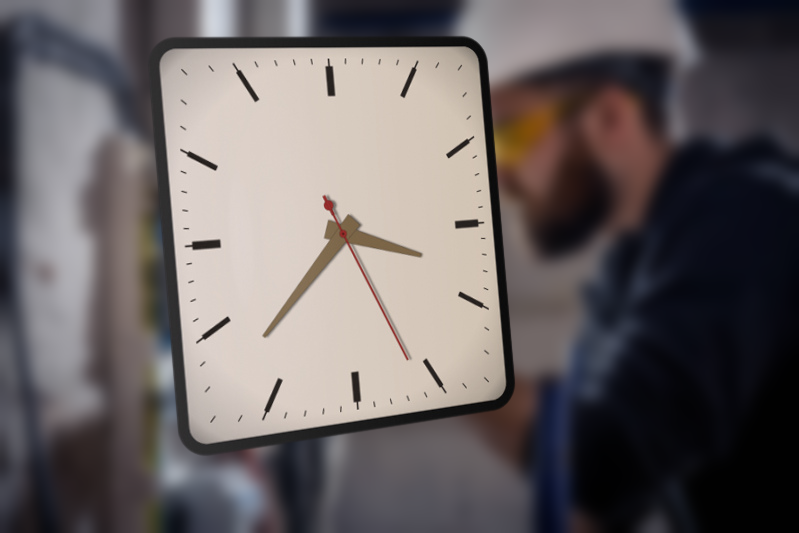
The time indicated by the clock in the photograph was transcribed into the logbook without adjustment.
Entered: 3:37:26
